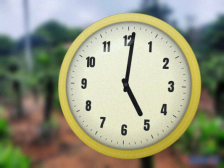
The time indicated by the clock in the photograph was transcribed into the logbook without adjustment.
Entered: 5:01
